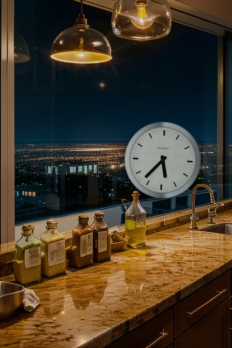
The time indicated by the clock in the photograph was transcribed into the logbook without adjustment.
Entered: 5:37
